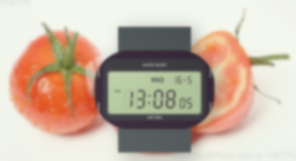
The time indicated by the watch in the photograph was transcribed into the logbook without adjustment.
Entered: 13:08
